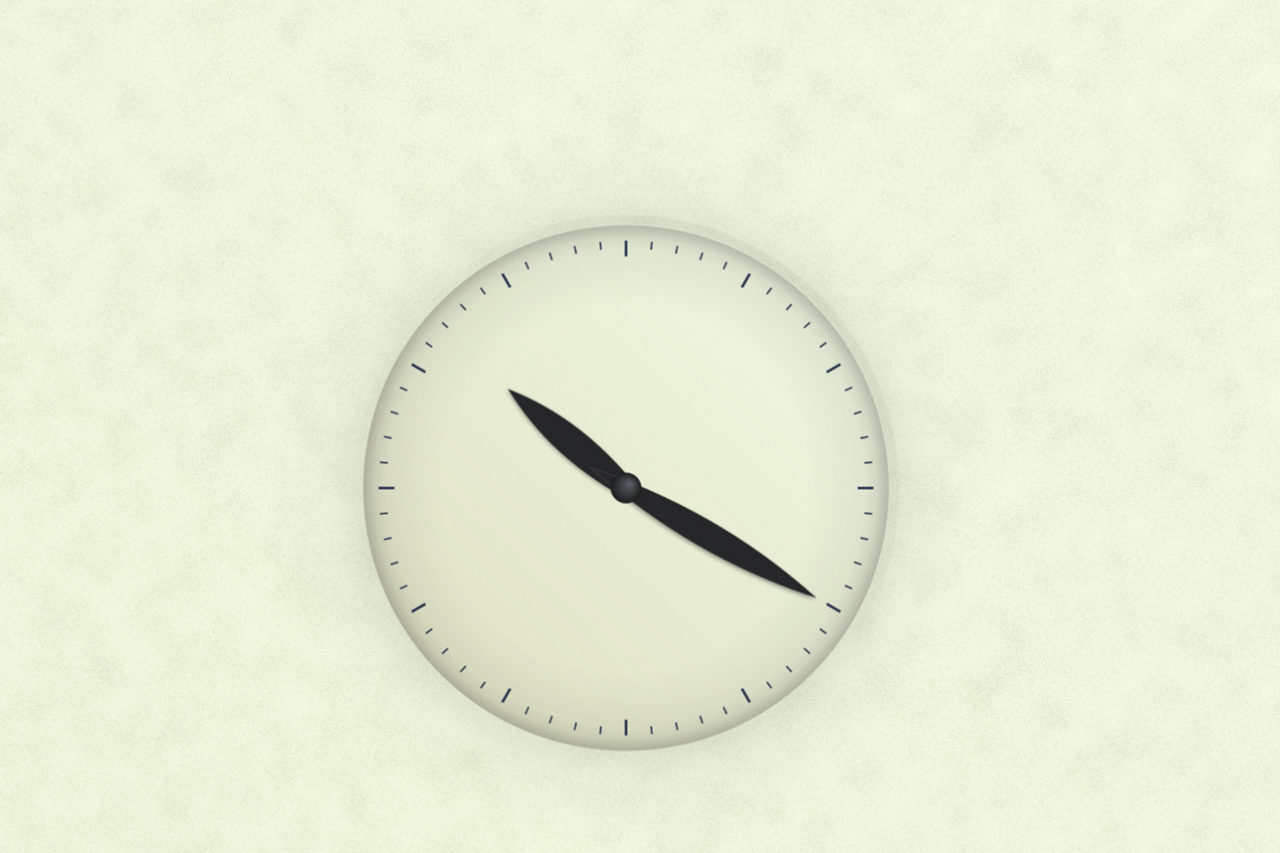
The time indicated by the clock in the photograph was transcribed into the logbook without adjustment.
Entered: 10:20
